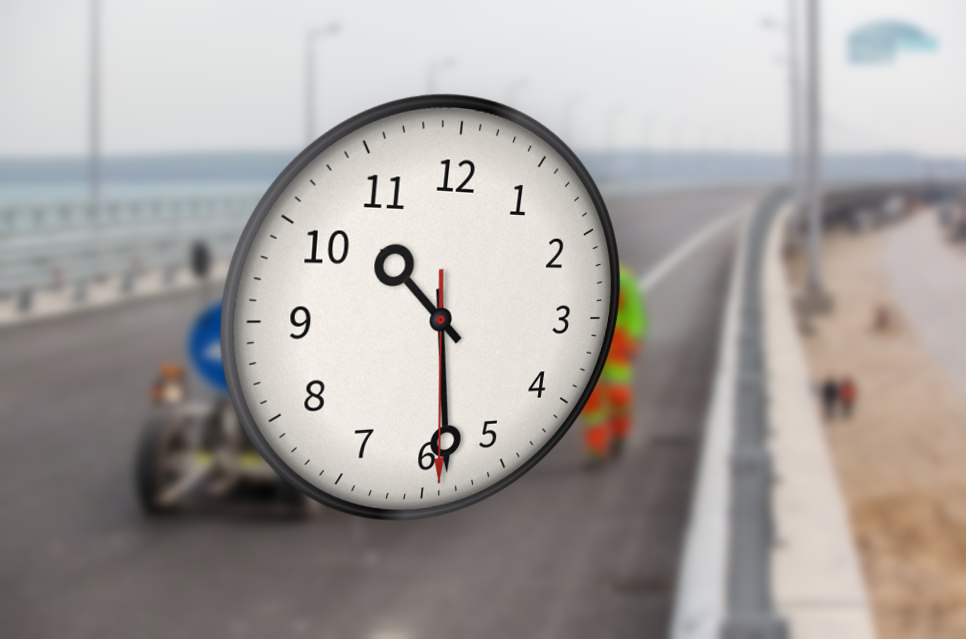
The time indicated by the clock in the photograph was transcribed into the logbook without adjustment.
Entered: 10:28:29
